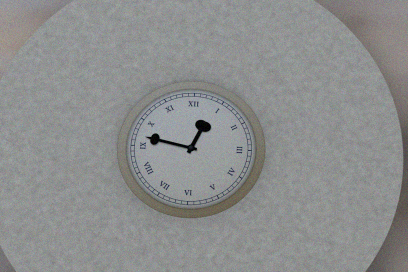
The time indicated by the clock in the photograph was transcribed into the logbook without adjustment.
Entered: 12:47
